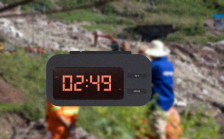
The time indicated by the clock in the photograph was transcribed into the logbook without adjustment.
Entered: 2:49
